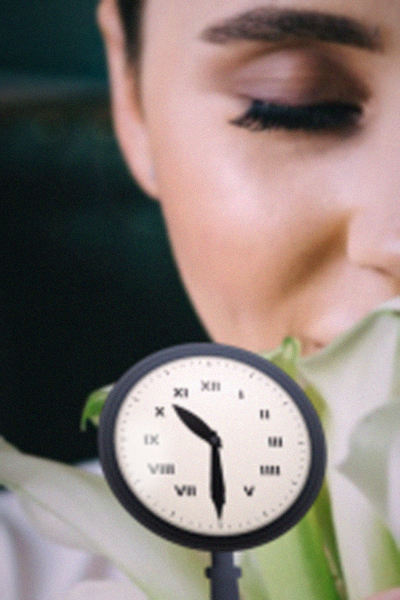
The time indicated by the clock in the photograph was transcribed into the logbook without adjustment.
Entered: 10:30
